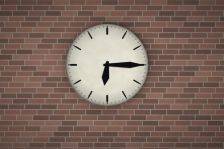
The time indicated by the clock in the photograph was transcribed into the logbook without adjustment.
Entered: 6:15
